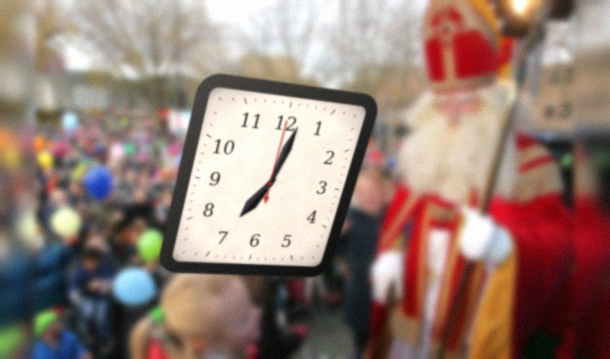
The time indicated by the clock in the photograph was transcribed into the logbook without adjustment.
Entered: 7:02:00
